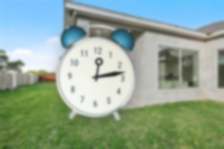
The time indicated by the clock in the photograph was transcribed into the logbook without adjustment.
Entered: 12:13
